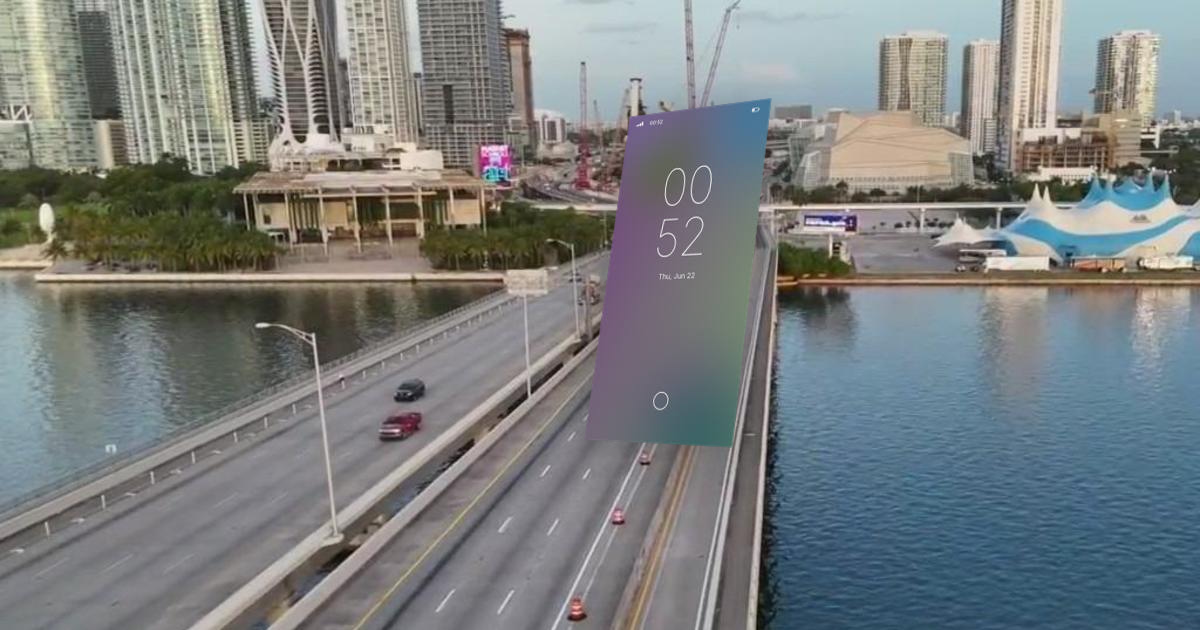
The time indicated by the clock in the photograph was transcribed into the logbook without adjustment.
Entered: 0:52
